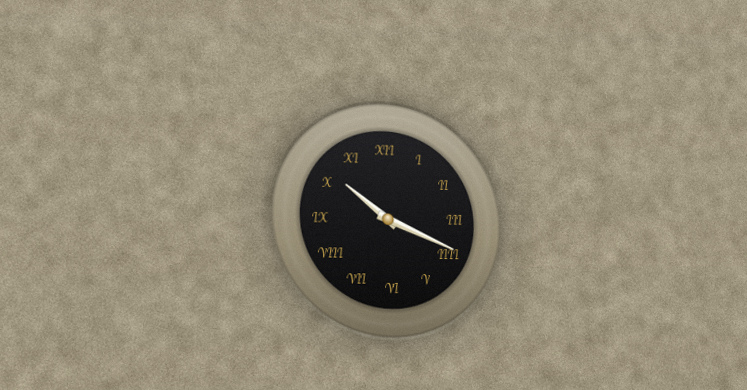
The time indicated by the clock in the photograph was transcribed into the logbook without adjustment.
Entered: 10:19
